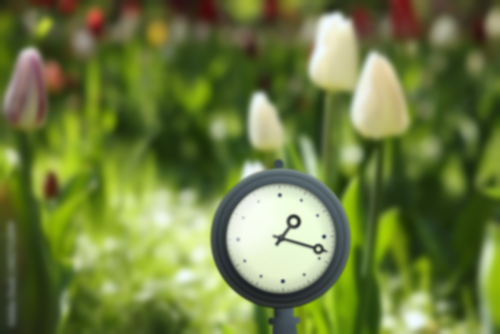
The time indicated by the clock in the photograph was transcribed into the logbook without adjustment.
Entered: 1:18
